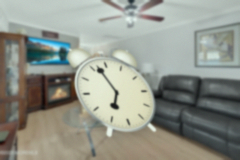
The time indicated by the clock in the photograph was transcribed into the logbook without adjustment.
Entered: 6:57
